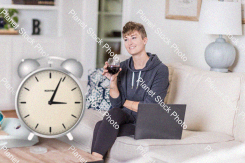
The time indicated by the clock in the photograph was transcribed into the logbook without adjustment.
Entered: 3:04
